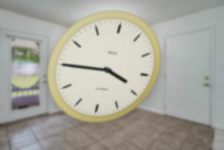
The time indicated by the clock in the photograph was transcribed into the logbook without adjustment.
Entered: 3:45
